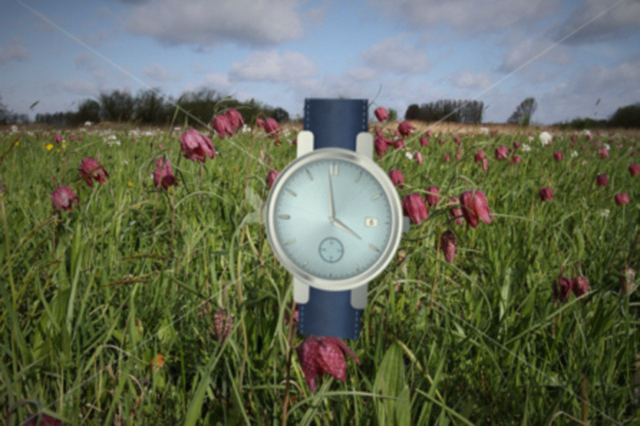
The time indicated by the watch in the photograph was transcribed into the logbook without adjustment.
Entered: 3:59
